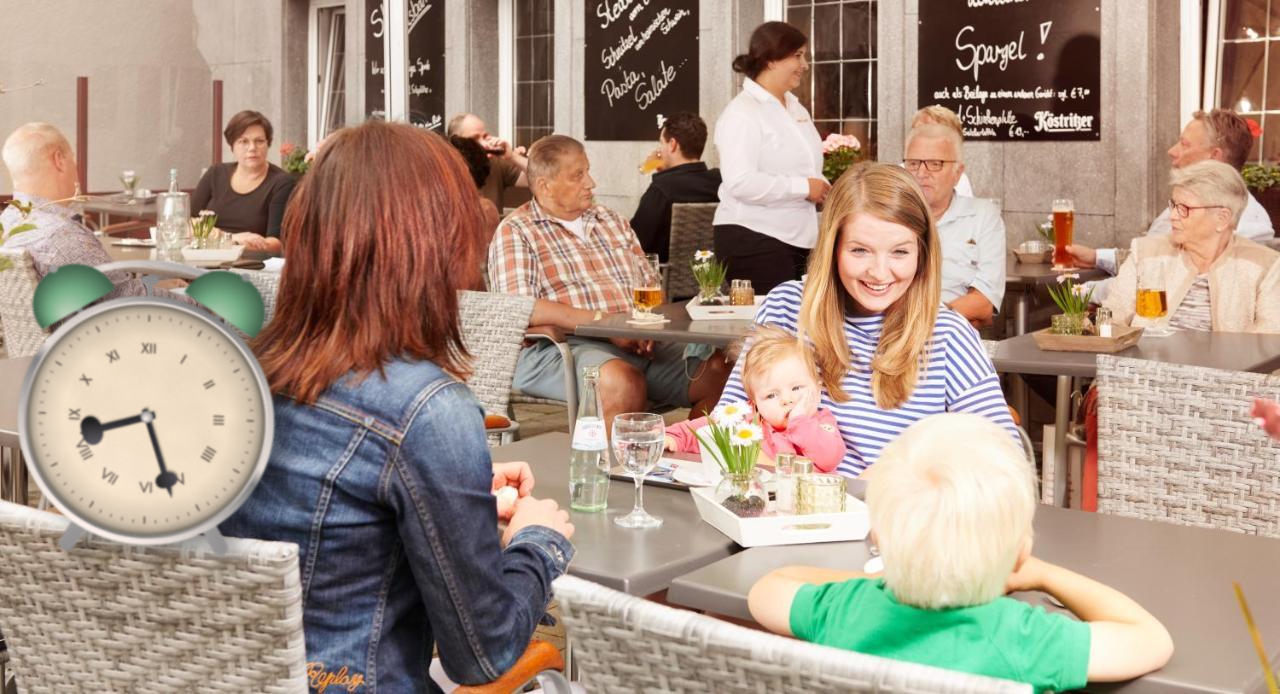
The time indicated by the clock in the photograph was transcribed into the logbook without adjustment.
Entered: 8:27
